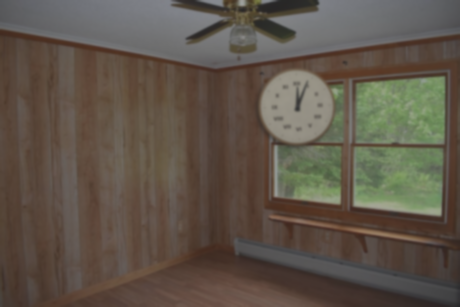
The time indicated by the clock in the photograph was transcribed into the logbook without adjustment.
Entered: 12:04
